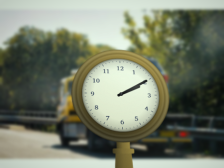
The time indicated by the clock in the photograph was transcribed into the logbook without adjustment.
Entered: 2:10
